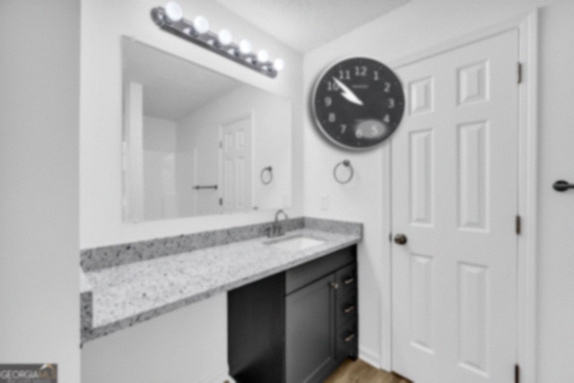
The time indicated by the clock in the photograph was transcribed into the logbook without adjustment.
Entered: 9:52
